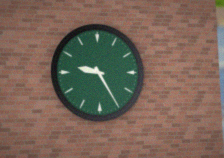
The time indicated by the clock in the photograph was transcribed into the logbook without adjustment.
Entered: 9:25
